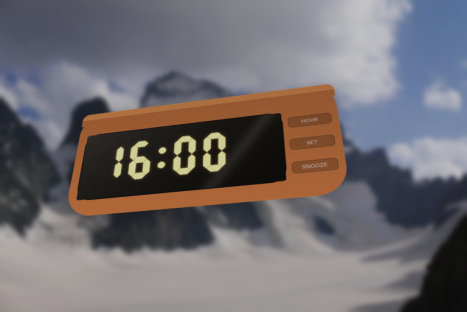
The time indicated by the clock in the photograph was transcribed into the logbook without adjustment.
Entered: 16:00
